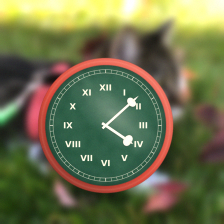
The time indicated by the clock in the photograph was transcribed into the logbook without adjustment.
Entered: 4:08
